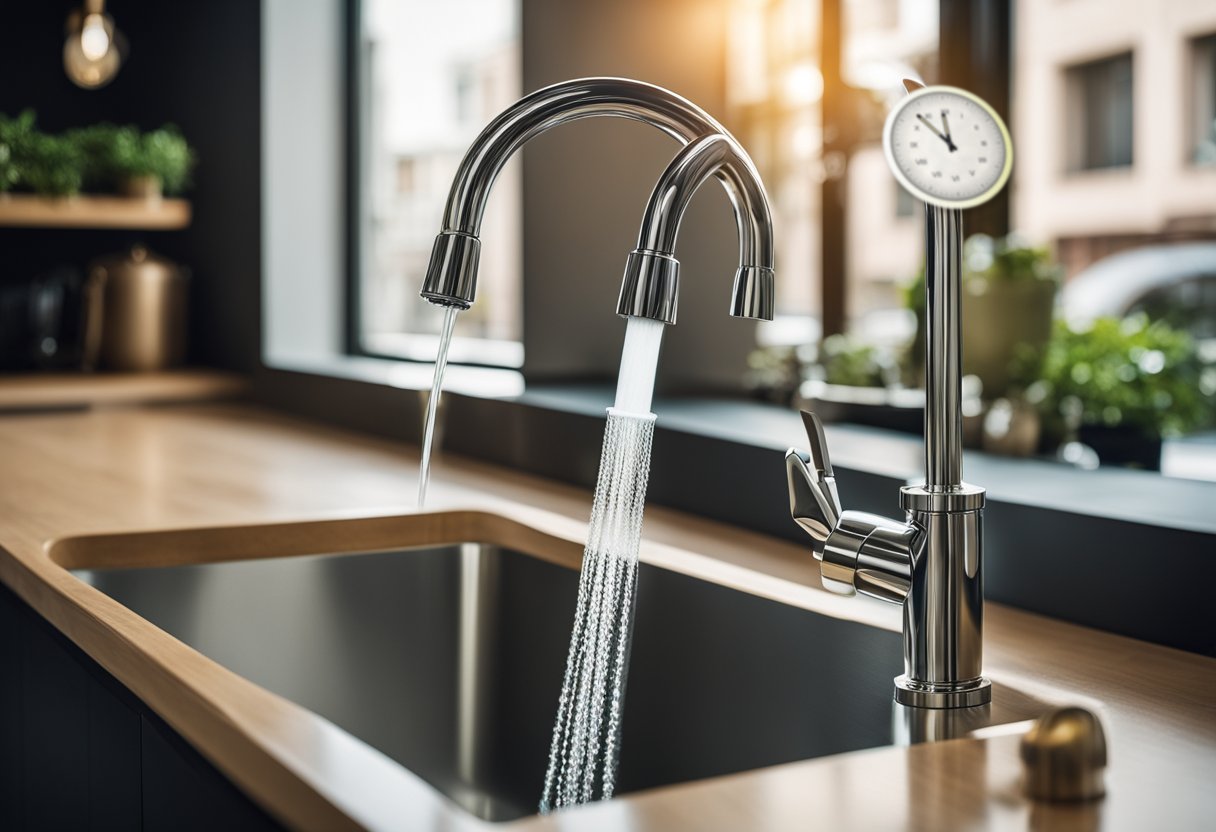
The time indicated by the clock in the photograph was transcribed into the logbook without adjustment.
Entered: 11:53
